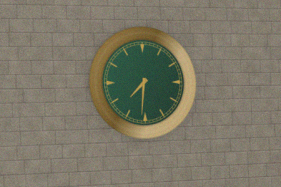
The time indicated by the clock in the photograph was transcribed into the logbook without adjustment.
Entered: 7:31
